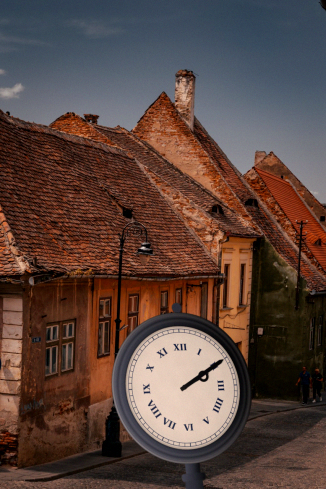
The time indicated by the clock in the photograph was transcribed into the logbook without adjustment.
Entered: 2:10
